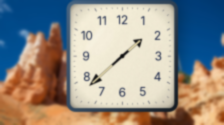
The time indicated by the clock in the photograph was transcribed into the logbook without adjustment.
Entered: 1:38
